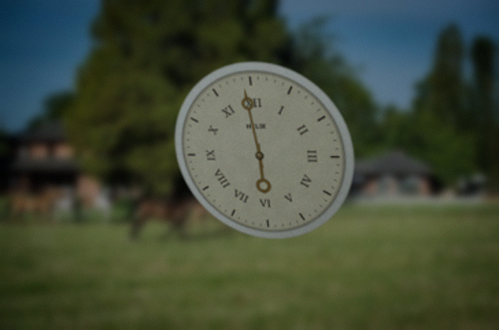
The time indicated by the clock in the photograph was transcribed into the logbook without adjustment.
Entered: 5:59
